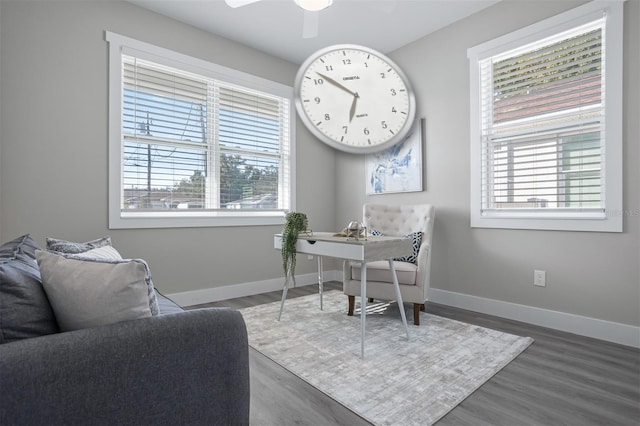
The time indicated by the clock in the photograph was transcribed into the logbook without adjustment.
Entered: 6:52
